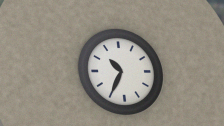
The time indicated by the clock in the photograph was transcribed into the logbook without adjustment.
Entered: 10:35
